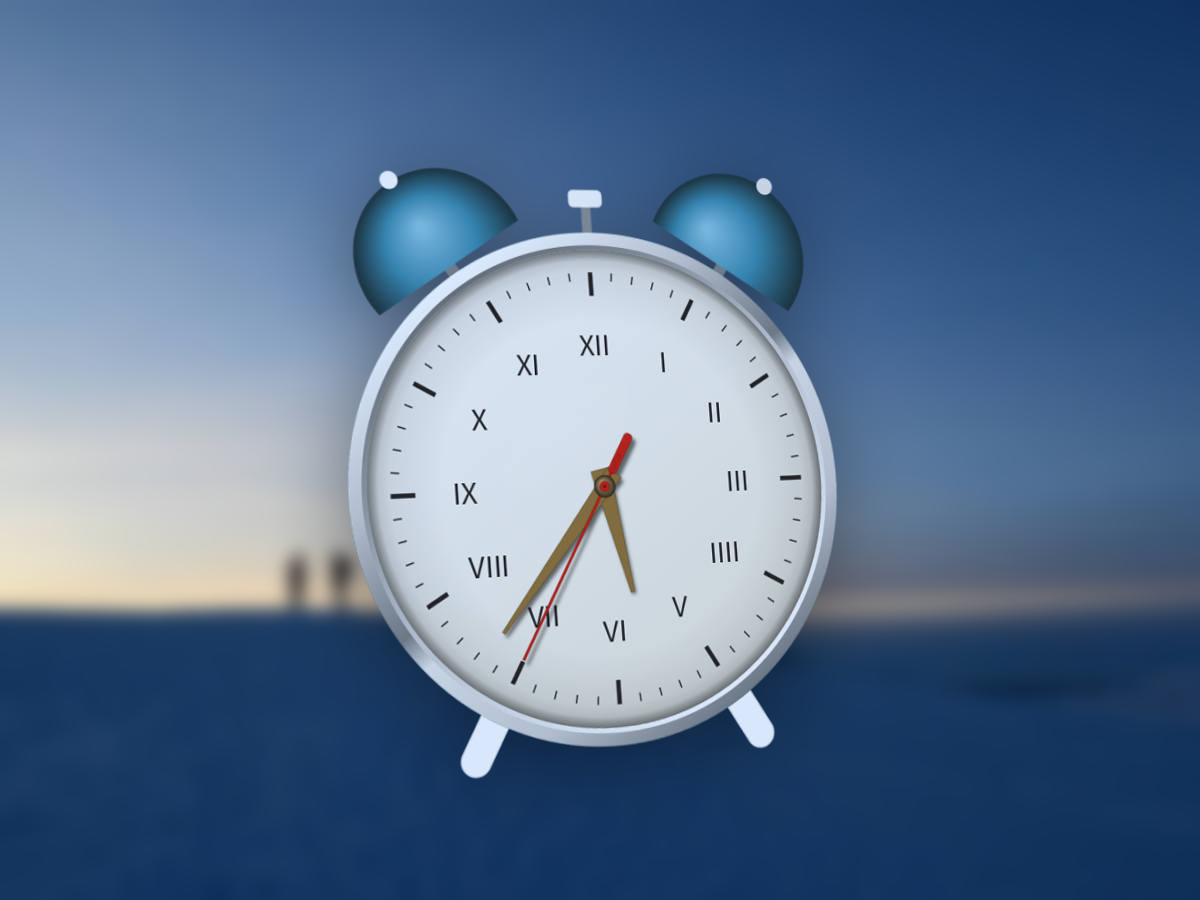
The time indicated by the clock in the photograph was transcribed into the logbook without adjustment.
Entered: 5:36:35
